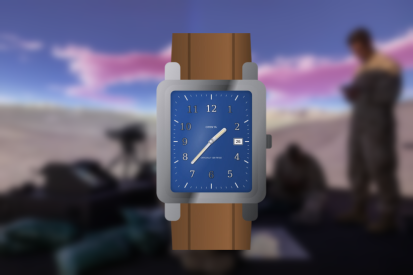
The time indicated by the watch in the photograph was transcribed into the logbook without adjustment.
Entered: 1:37
